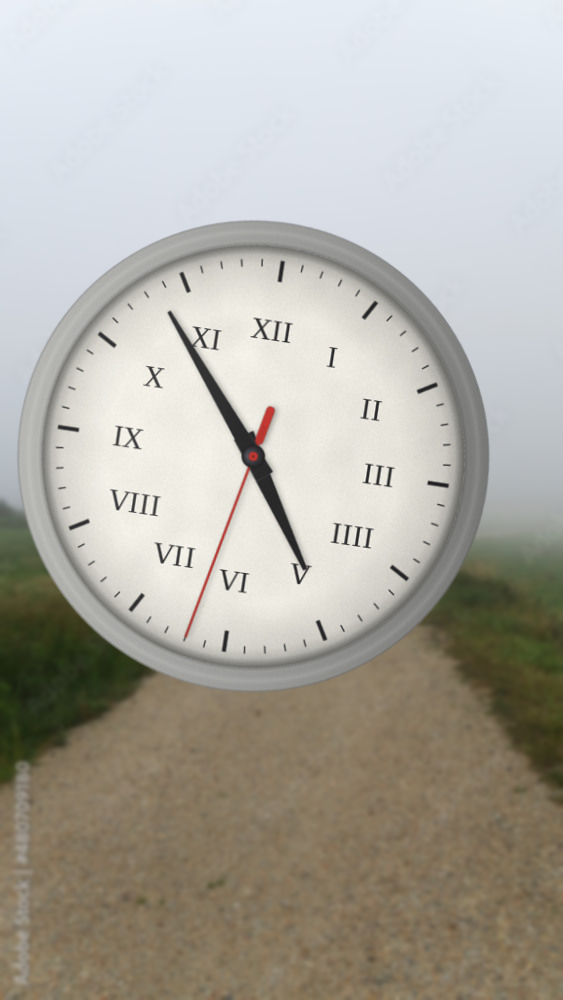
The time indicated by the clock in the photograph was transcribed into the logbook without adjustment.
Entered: 4:53:32
